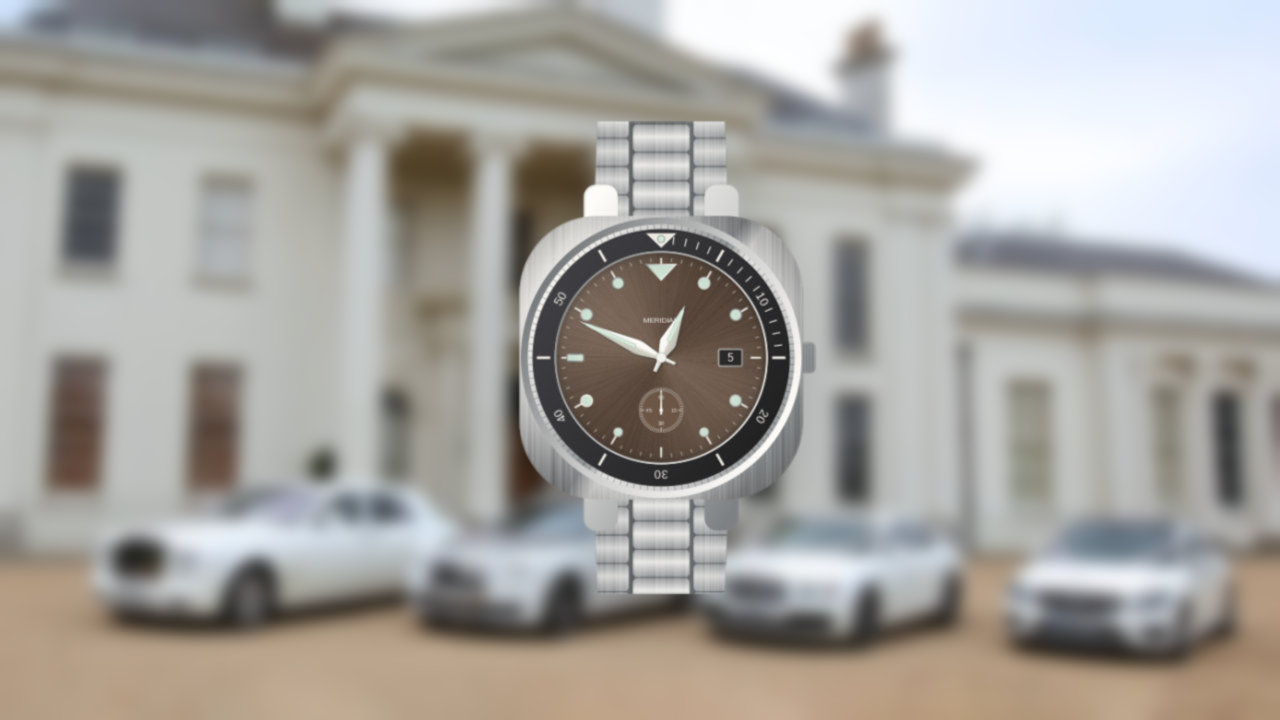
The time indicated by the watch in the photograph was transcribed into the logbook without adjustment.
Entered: 12:49
